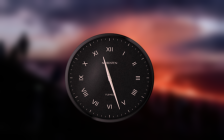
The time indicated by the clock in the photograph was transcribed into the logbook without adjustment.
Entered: 11:27
